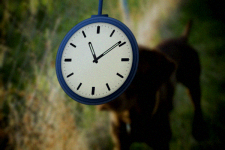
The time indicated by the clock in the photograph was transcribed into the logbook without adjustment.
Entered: 11:09
